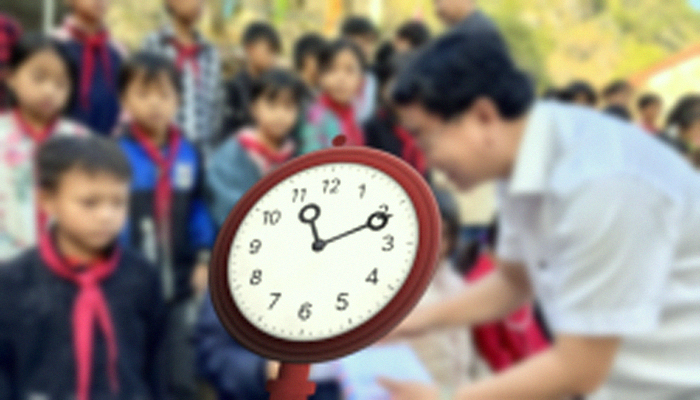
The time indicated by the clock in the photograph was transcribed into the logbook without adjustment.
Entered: 11:11
